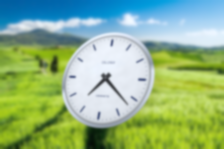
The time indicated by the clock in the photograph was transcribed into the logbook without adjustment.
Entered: 7:22
